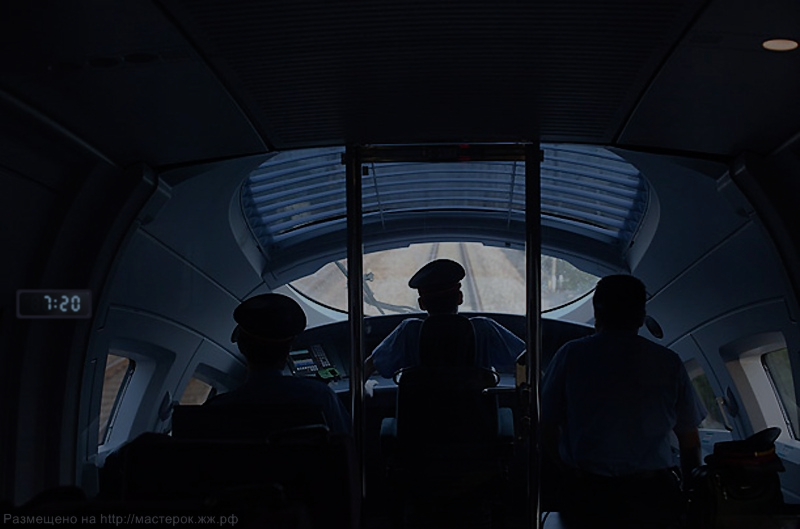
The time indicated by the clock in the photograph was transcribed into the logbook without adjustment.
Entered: 7:20
